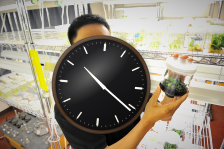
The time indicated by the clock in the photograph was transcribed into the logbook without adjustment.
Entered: 10:21
